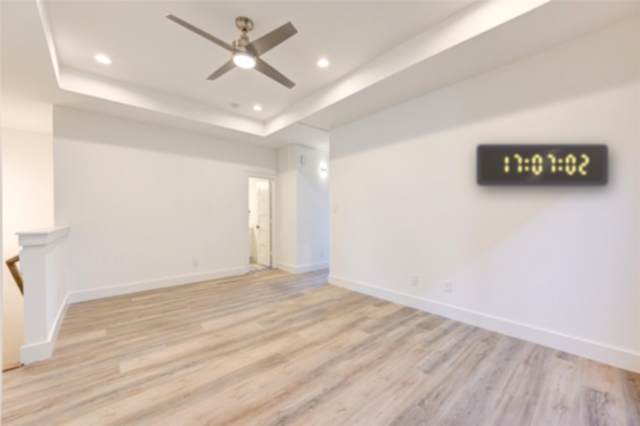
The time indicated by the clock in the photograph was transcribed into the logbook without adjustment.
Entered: 17:07:02
